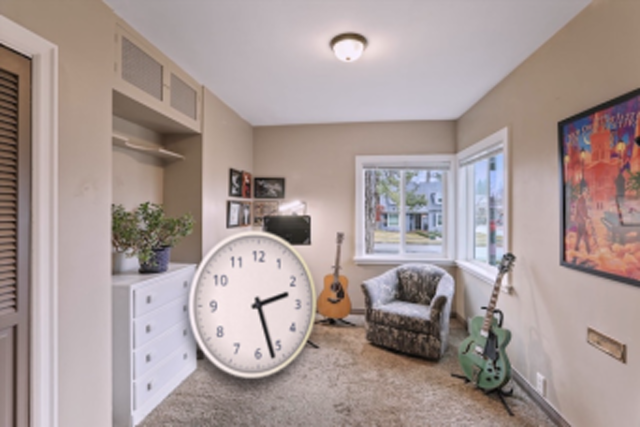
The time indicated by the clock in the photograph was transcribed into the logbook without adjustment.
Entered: 2:27
